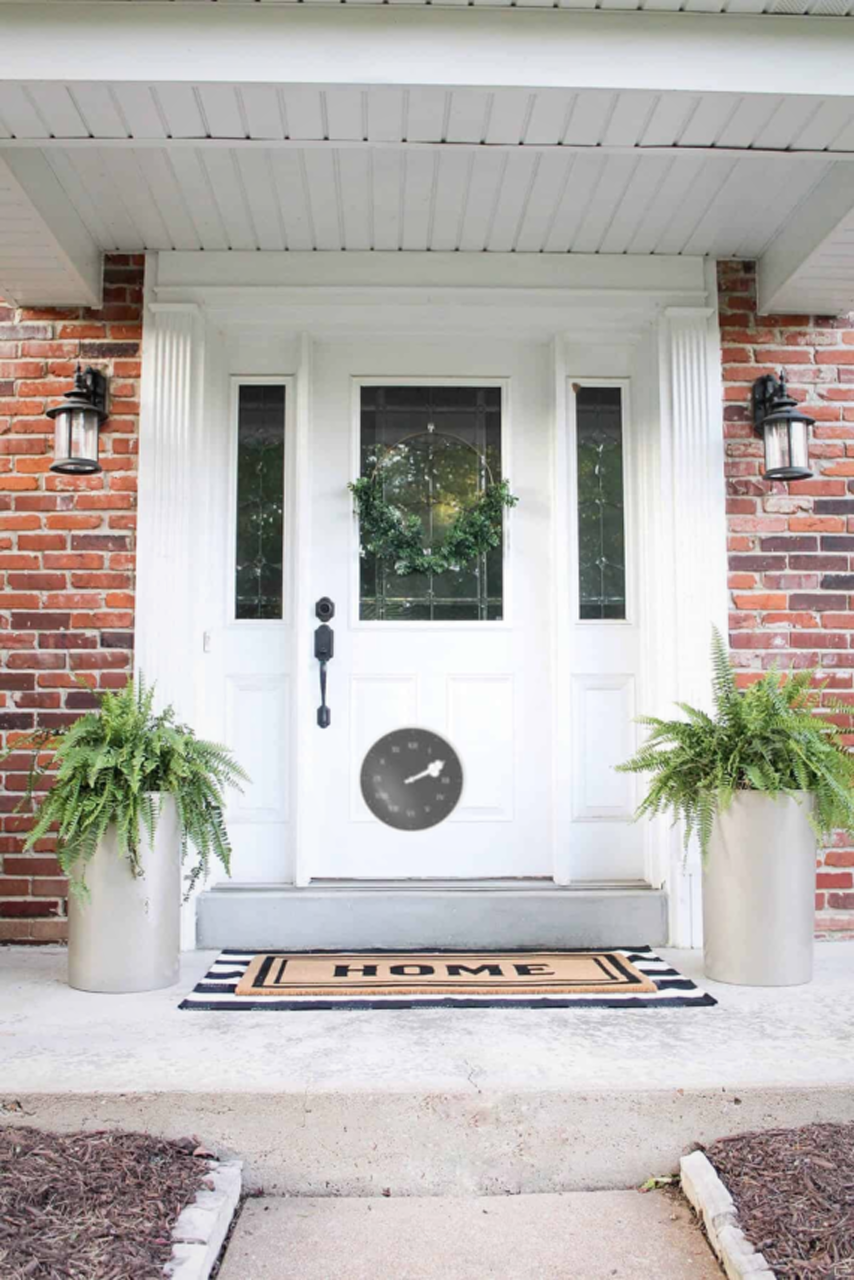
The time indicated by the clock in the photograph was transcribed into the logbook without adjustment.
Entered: 2:10
